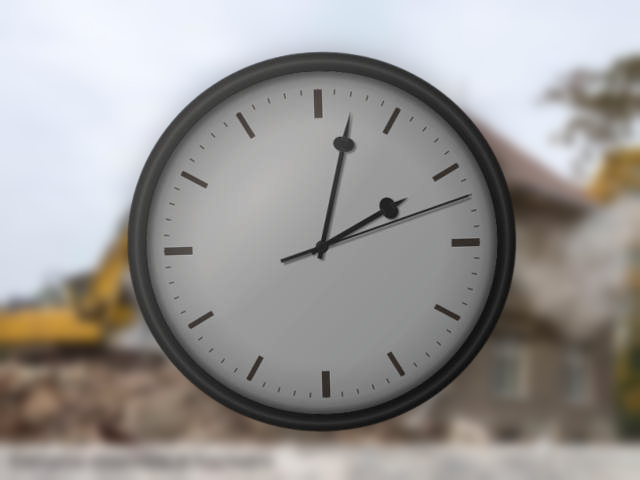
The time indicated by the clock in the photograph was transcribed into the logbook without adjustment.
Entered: 2:02:12
